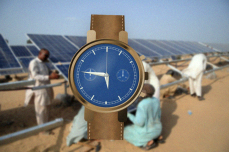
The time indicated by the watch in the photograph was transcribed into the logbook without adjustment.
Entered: 5:46
